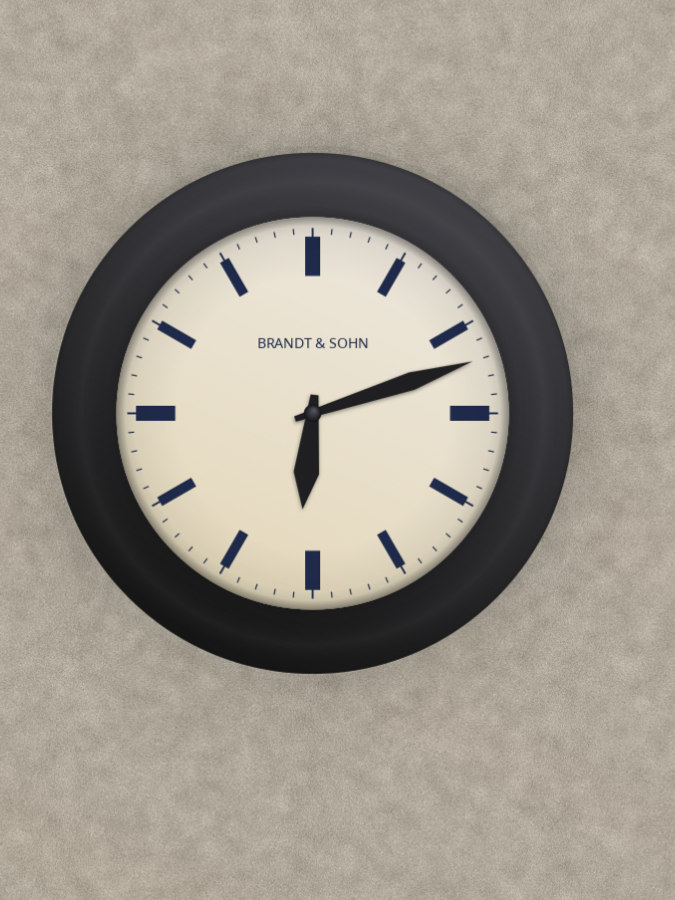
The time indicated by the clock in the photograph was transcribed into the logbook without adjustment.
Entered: 6:12
